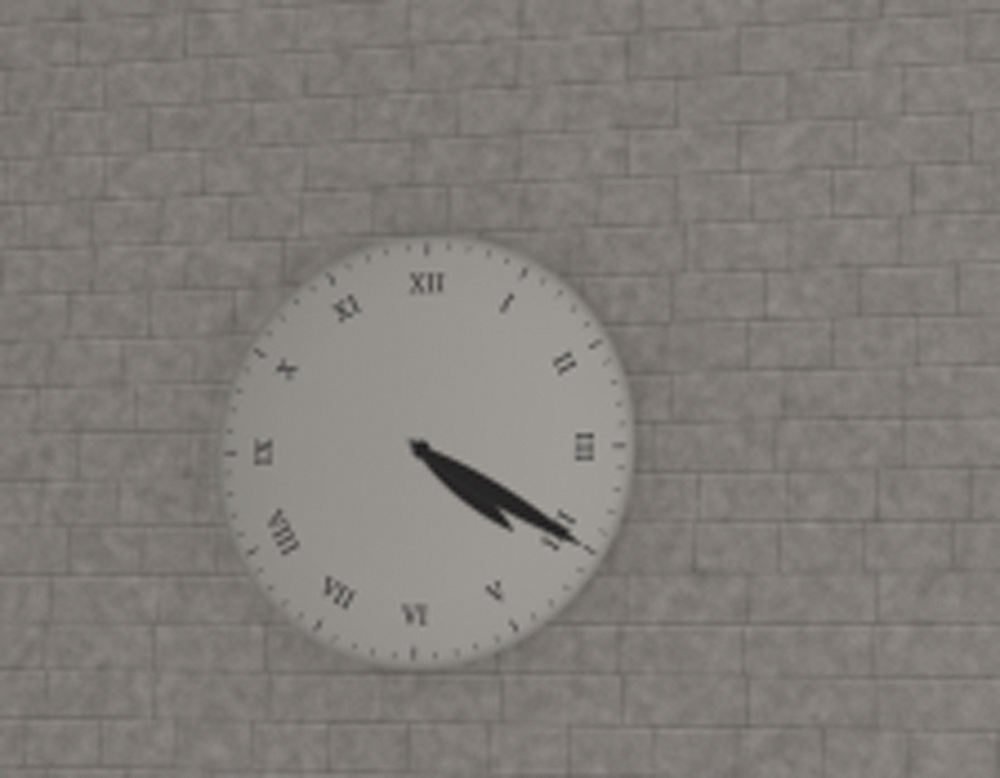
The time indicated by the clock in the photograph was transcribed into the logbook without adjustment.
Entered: 4:20
